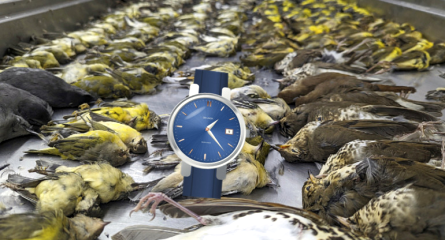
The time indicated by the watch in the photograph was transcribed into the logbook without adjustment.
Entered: 1:23
